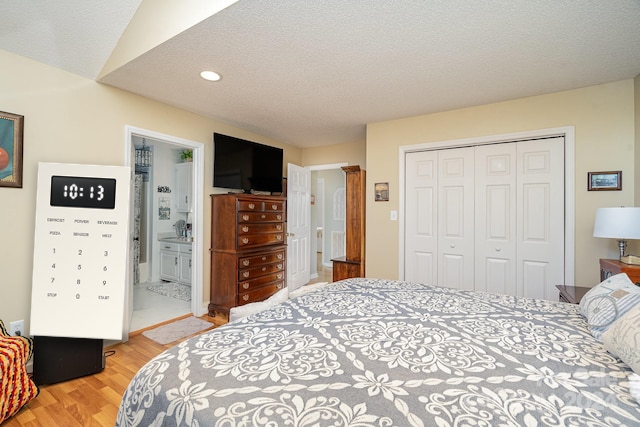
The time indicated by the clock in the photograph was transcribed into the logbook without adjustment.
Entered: 10:13
